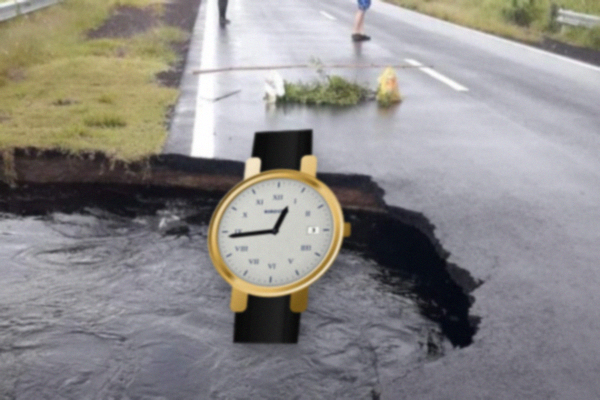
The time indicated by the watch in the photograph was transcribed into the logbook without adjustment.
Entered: 12:44
